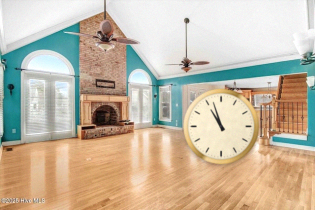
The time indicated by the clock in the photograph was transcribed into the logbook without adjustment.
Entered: 10:57
